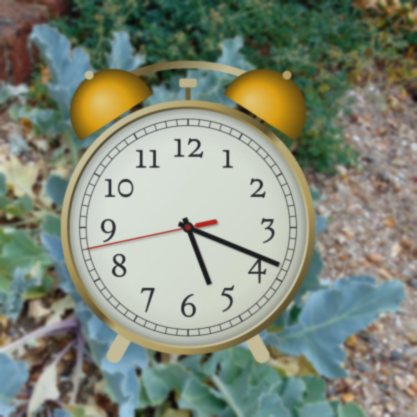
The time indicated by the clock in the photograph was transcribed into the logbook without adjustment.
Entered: 5:18:43
